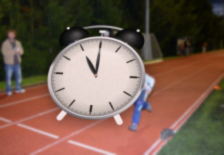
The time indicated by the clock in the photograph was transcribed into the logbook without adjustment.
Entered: 11:00
